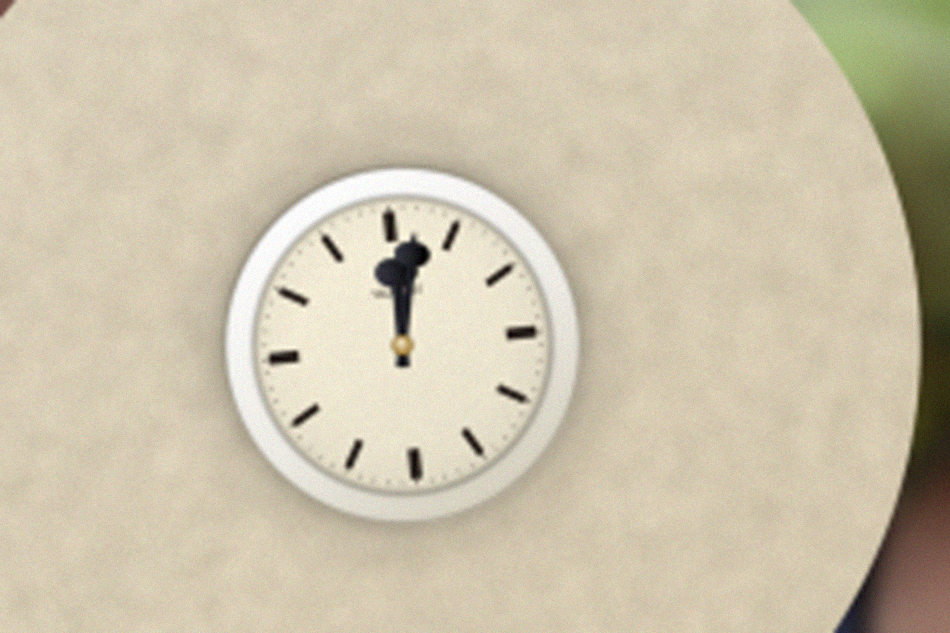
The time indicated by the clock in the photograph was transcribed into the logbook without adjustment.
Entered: 12:02
